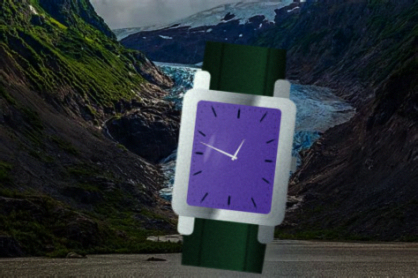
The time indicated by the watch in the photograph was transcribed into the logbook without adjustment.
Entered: 12:48
